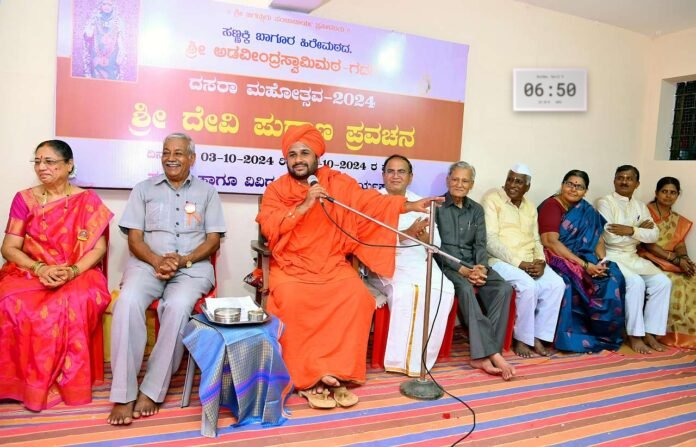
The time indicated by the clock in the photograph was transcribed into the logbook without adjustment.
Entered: 6:50
